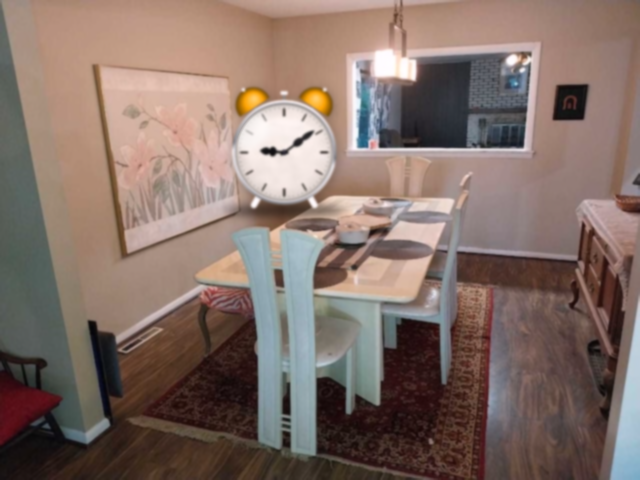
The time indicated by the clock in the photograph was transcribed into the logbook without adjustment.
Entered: 9:09
